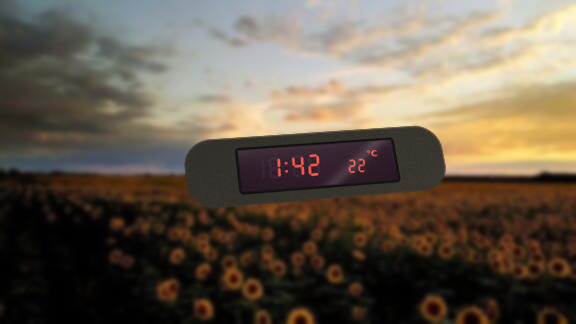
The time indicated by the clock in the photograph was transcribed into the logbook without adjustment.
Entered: 1:42
